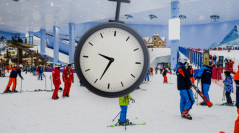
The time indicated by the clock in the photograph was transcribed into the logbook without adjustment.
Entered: 9:34
